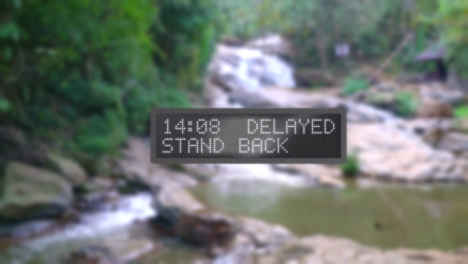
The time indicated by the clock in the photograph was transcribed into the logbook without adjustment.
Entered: 14:08
